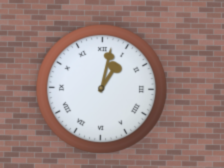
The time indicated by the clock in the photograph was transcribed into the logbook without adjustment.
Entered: 1:02
